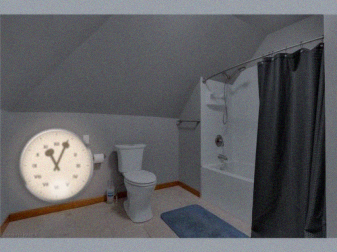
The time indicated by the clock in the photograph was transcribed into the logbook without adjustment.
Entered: 11:04
